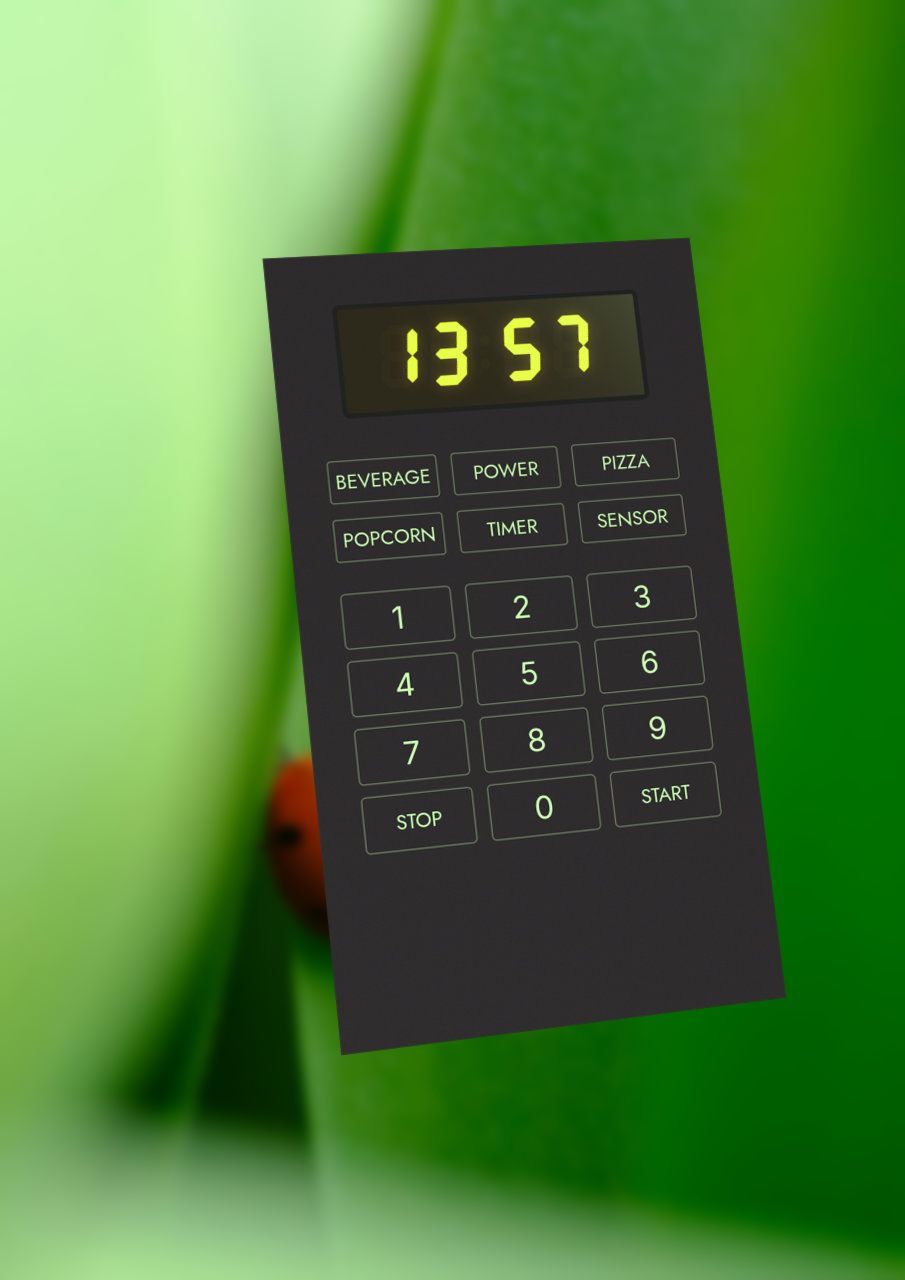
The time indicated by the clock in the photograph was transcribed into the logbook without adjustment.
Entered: 13:57
